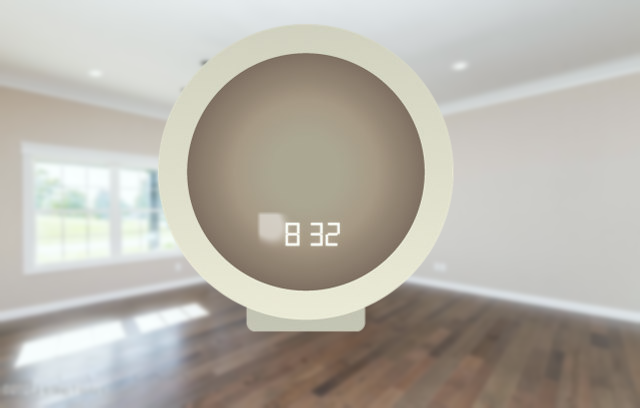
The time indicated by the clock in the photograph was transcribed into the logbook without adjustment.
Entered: 8:32
